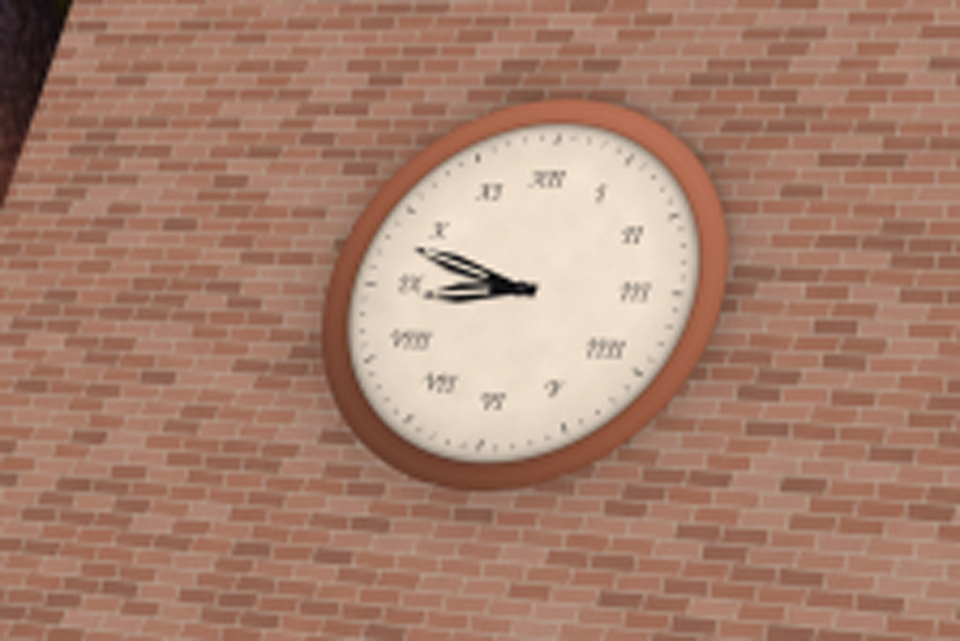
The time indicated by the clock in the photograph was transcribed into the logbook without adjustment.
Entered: 8:48
